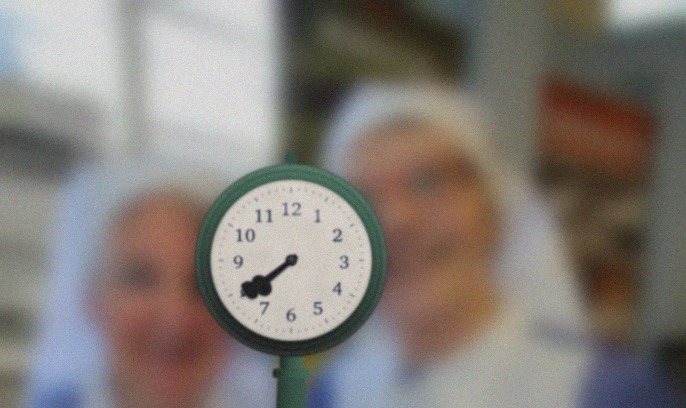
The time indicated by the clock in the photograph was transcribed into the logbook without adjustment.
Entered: 7:39
